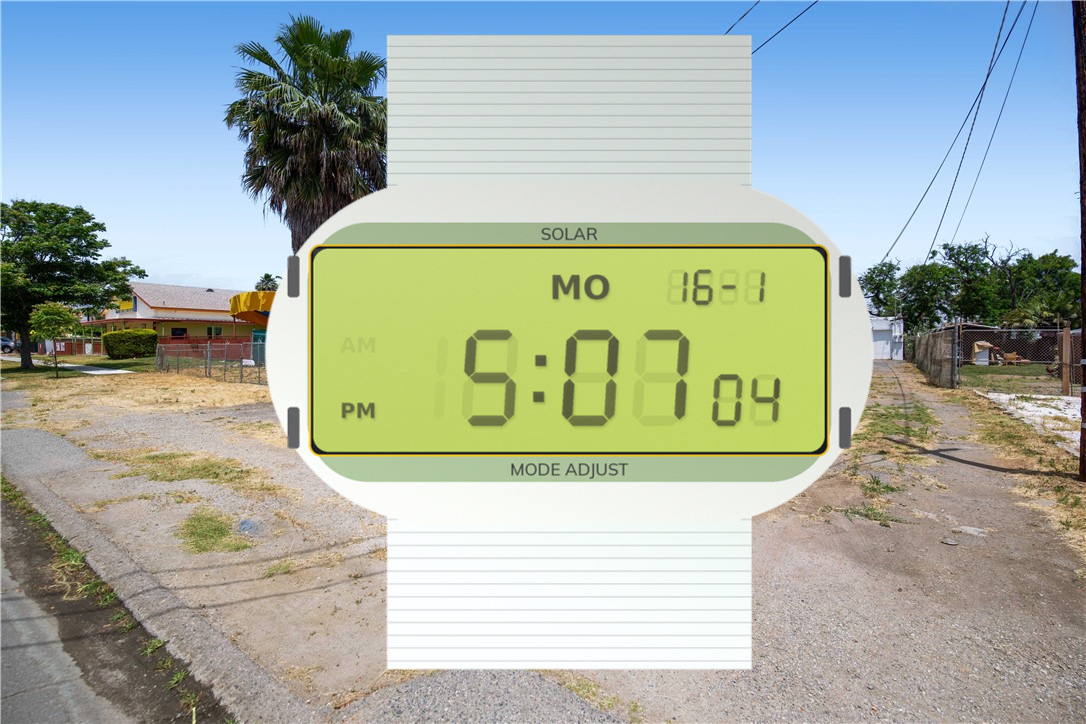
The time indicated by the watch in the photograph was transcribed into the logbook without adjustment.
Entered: 5:07:04
